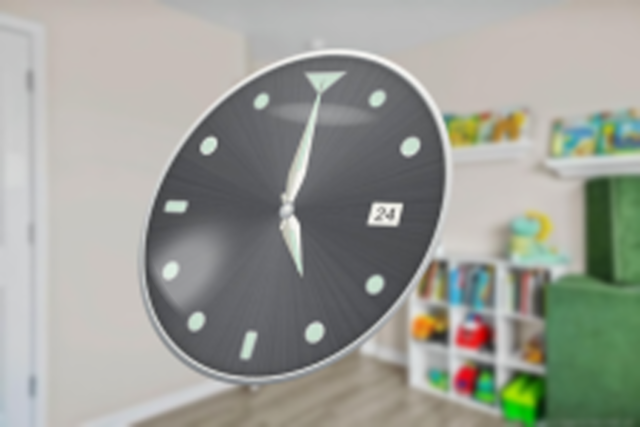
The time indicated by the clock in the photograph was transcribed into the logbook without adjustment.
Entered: 5:00
